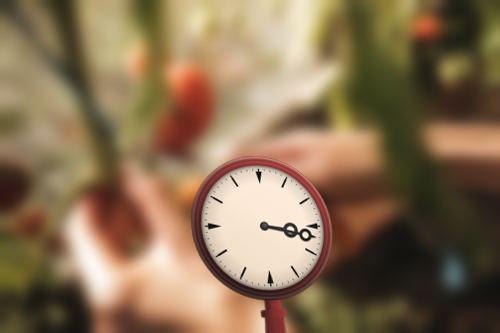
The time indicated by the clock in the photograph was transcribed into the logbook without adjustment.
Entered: 3:17
